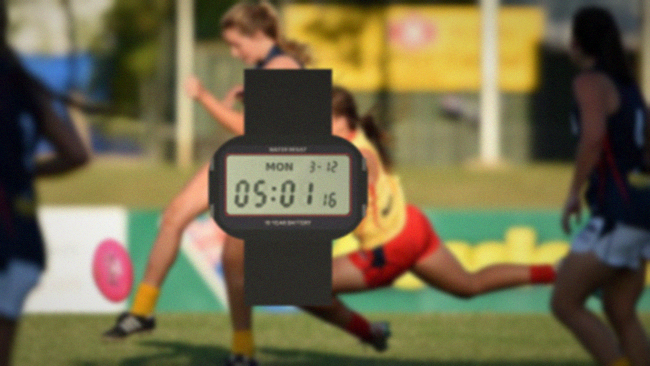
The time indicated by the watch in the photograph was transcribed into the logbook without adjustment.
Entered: 5:01:16
